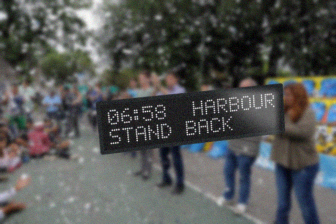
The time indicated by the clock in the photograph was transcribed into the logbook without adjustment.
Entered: 6:58
